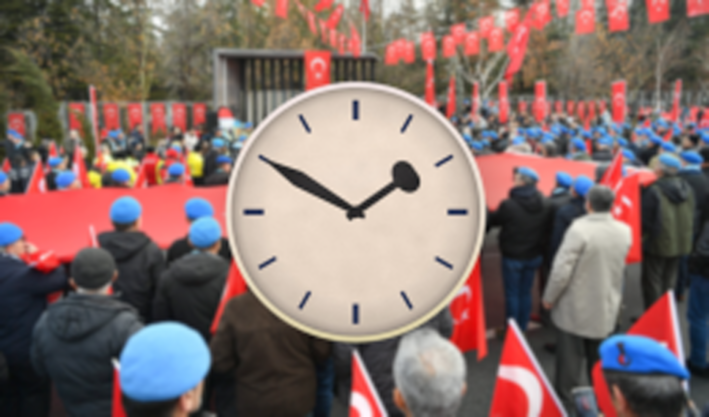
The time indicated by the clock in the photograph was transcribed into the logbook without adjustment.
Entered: 1:50
